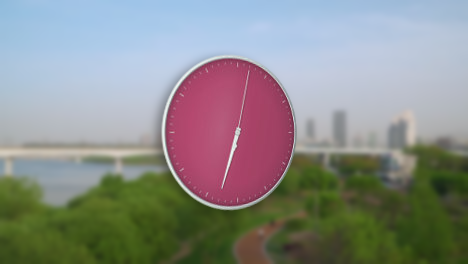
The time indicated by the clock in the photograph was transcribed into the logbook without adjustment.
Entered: 6:33:02
